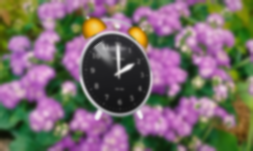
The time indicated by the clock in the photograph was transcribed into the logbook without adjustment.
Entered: 2:00
